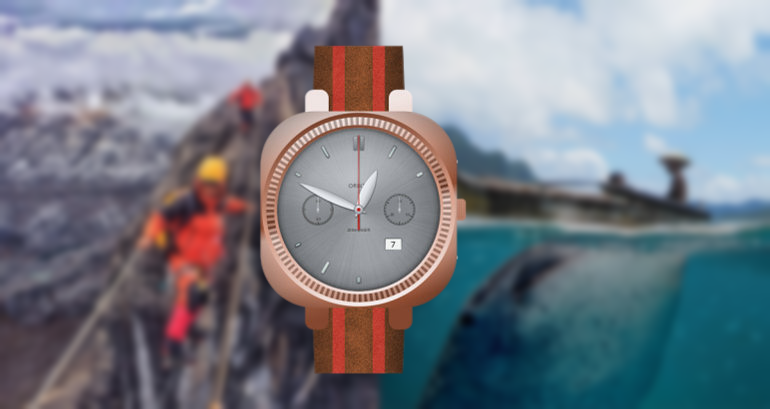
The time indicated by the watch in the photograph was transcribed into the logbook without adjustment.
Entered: 12:49
